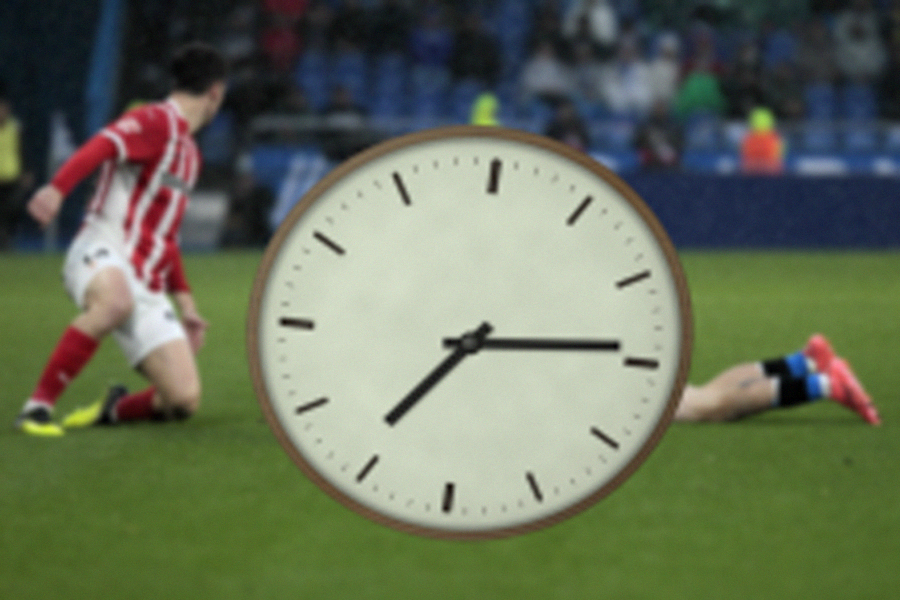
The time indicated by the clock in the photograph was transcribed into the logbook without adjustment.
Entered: 7:14
